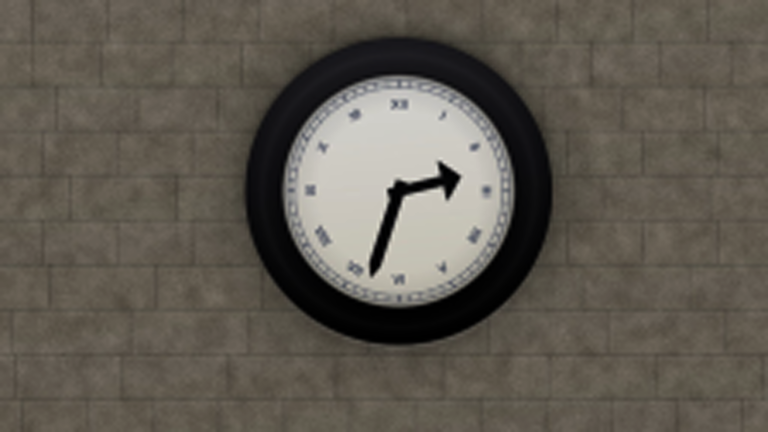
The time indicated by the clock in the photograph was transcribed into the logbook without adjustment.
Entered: 2:33
